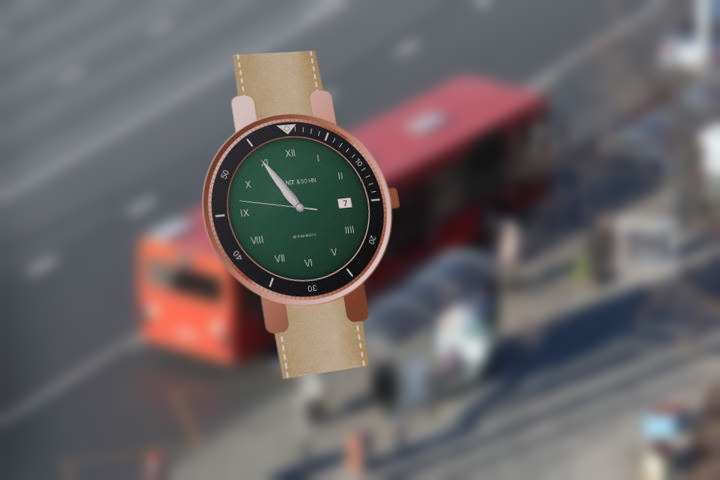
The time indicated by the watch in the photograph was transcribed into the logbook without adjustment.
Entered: 10:54:47
